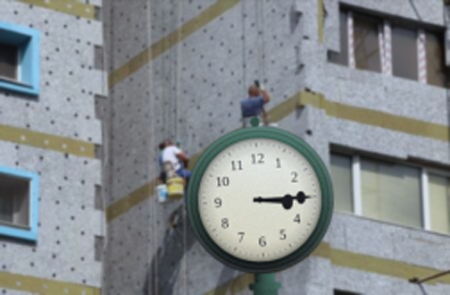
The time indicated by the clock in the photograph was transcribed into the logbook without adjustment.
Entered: 3:15
